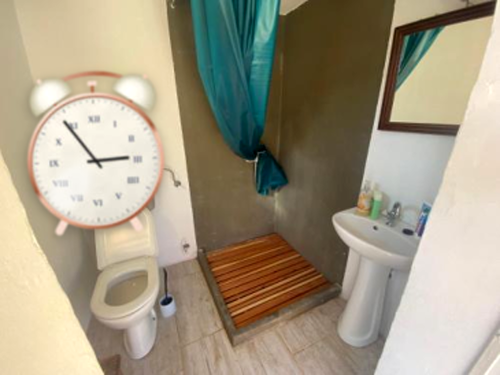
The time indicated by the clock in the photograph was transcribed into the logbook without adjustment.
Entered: 2:54
